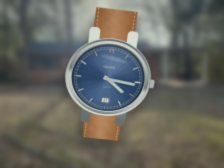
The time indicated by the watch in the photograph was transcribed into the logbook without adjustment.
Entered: 4:16
